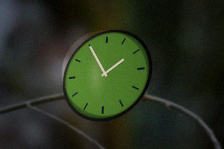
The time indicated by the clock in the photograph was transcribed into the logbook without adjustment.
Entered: 1:55
